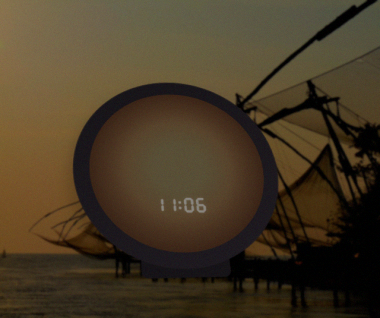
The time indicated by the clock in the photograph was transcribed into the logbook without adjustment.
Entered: 11:06
